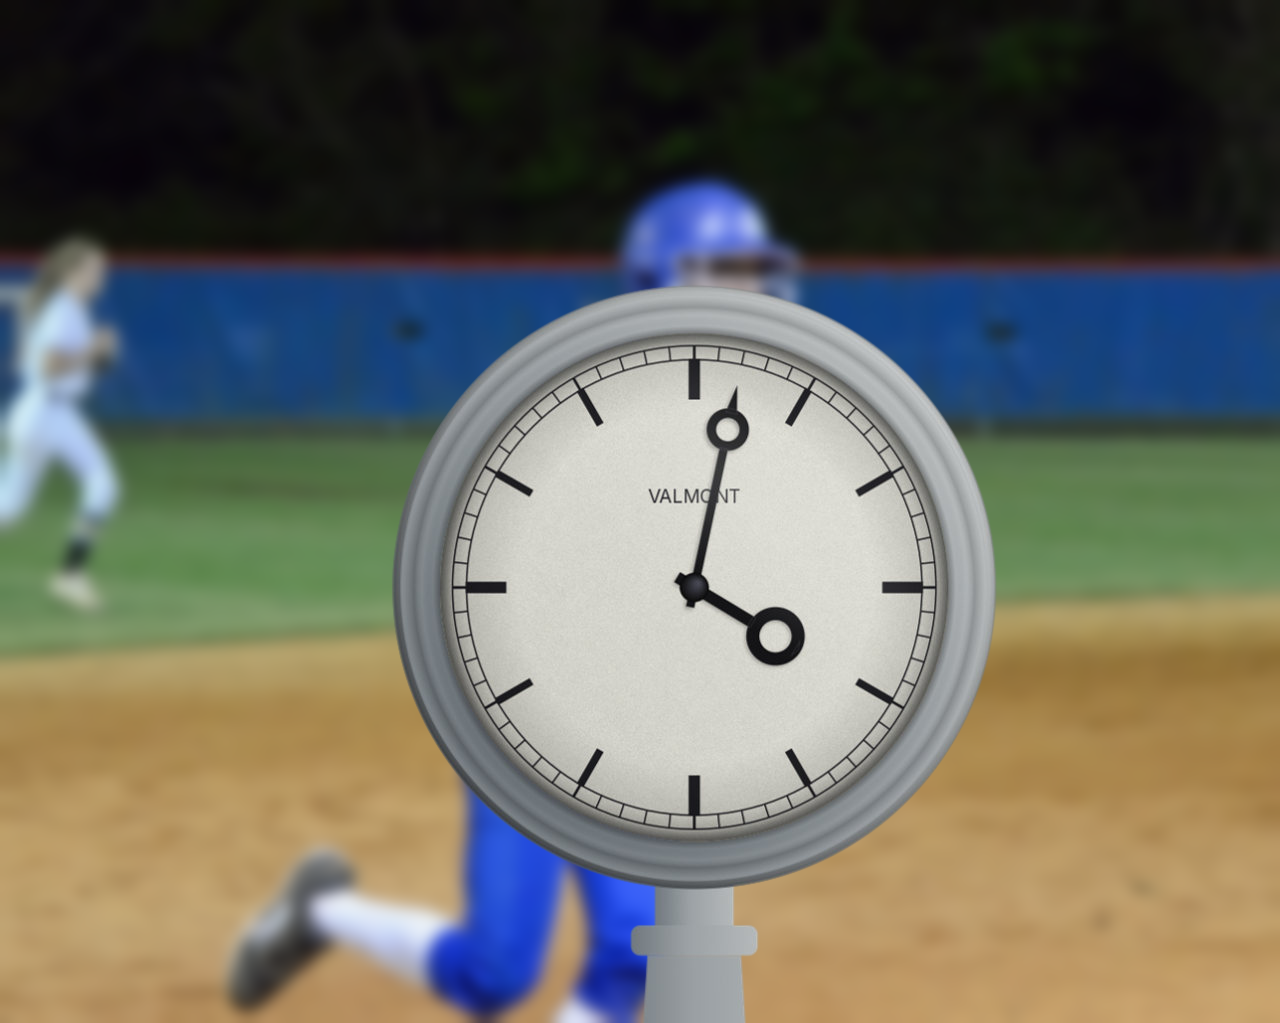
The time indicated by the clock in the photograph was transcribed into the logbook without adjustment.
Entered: 4:02
